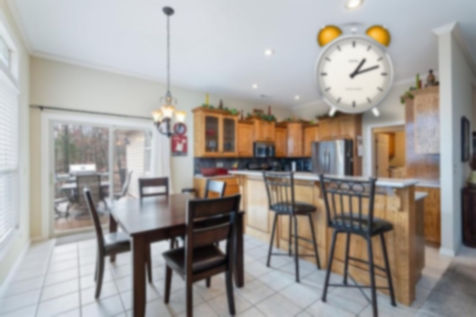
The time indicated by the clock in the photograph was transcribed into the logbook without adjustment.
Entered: 1:12
